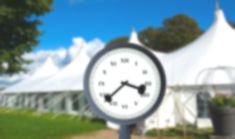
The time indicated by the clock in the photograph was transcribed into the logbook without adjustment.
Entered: 3:38
